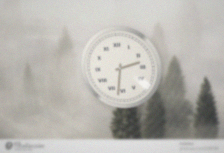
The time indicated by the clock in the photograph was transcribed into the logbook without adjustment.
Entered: 2:32
